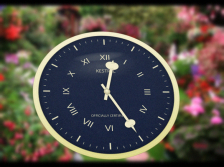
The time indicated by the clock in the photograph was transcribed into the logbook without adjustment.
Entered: 12:25
